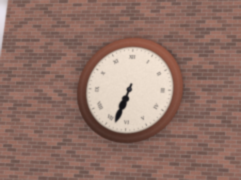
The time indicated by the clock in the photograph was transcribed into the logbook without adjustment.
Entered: 6:33
